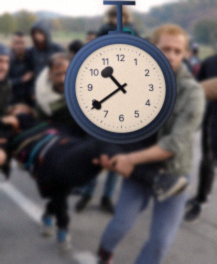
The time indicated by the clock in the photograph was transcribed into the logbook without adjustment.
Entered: 10:39
